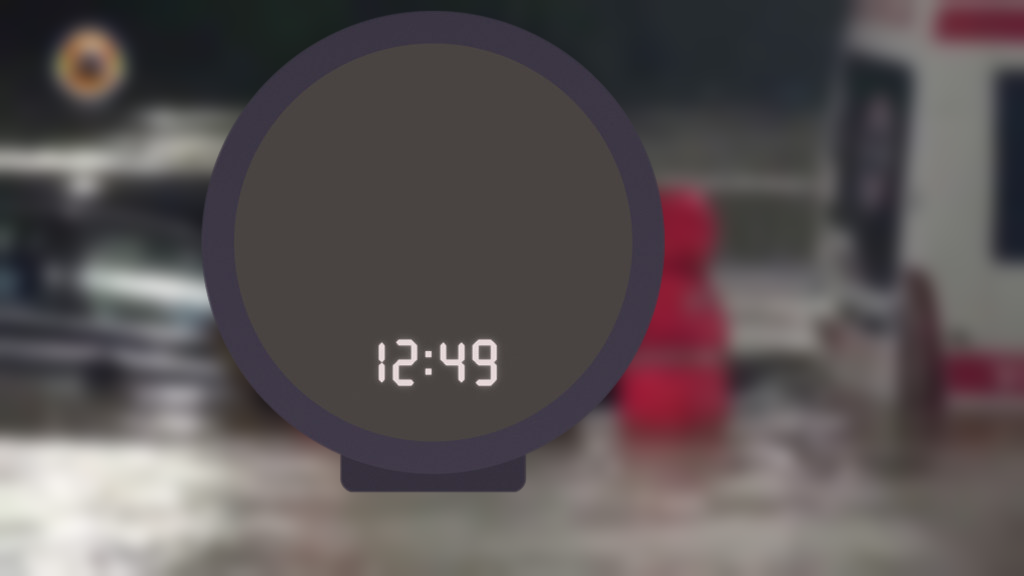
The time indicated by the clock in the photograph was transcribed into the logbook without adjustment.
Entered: 12:49
